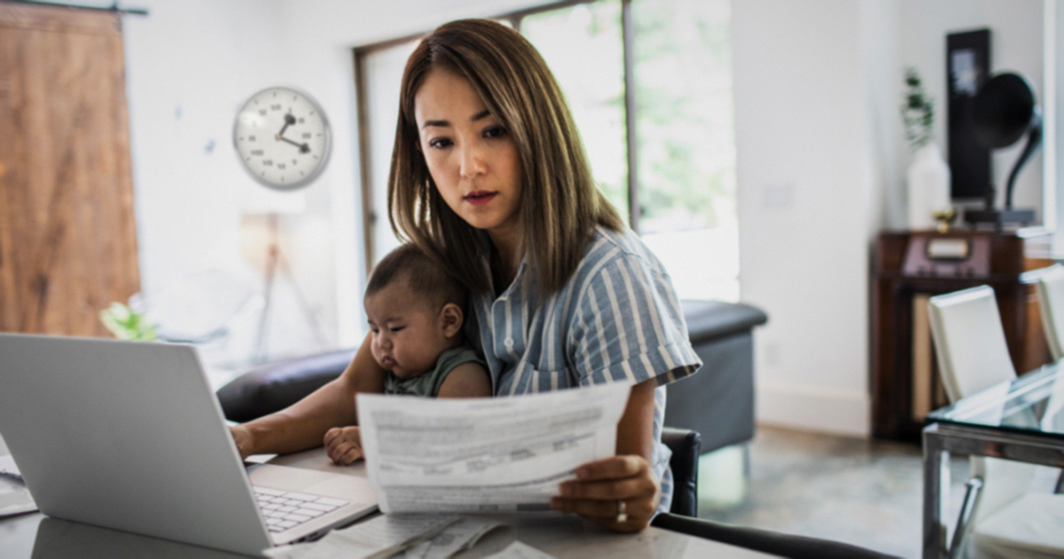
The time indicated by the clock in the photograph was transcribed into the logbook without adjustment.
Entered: 1:19
